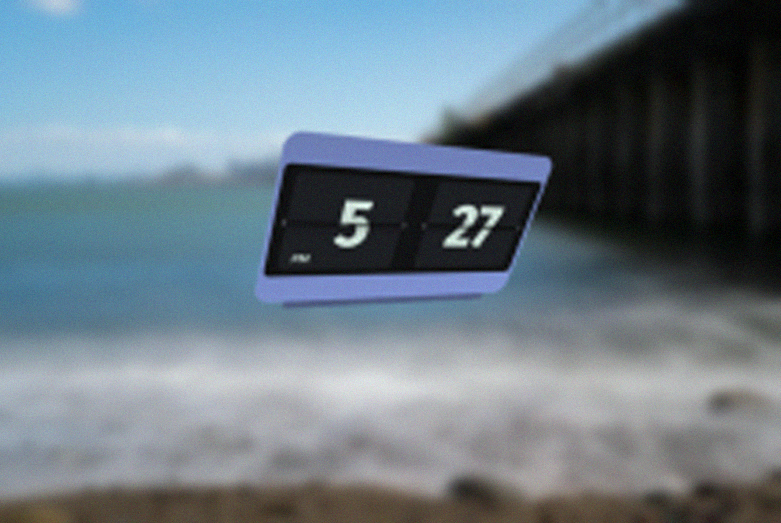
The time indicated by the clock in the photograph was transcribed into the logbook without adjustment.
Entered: 5:27
